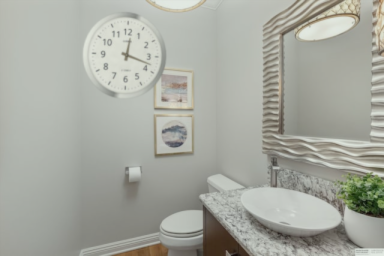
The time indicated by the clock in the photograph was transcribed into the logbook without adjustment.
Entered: 12:18
